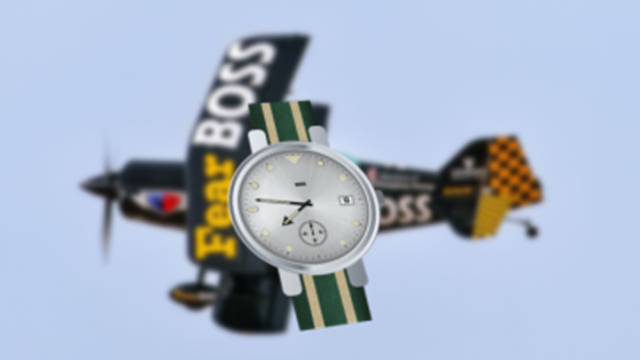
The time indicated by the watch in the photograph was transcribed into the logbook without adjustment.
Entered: 7:47
